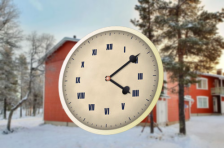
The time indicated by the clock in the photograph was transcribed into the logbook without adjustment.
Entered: 4:09
